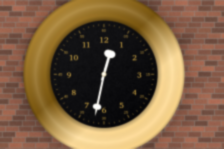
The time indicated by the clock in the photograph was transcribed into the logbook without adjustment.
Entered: 12:32
